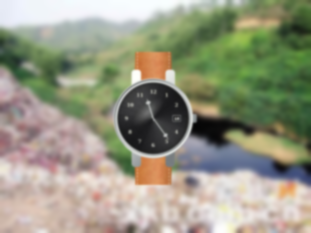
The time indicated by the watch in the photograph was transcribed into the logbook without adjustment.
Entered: 11:24
